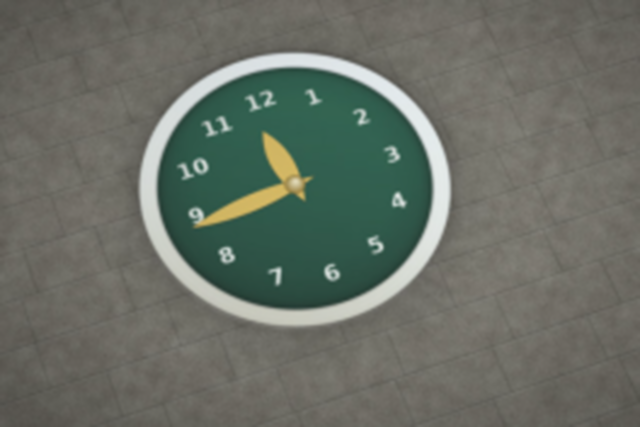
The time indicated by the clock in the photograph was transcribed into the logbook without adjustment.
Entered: 11:44
